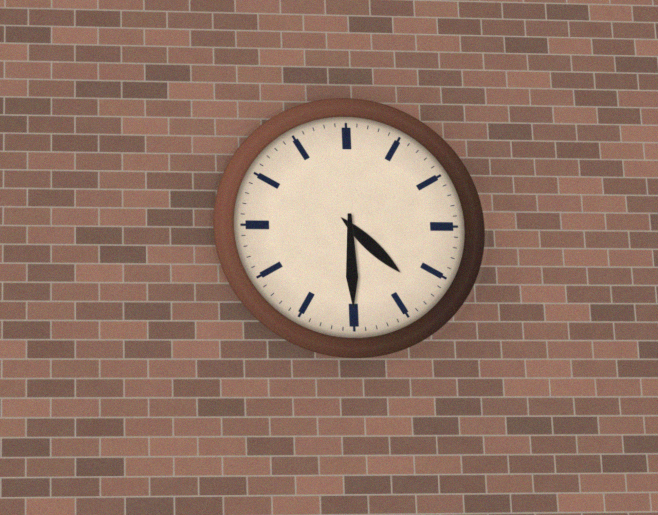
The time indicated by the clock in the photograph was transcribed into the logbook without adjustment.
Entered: 4:30
